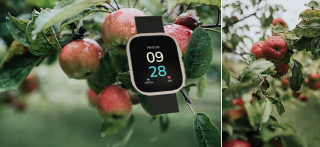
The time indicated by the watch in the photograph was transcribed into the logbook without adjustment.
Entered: 9:28
